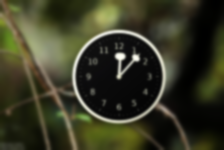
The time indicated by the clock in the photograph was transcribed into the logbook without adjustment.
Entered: 12:07
